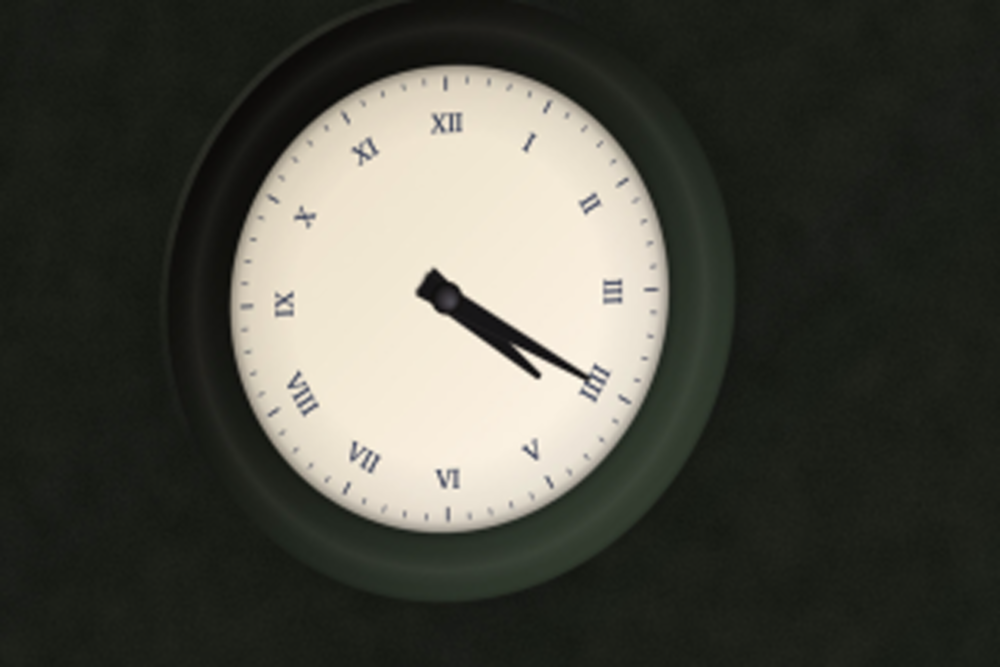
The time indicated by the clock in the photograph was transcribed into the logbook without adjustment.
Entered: 4:20
